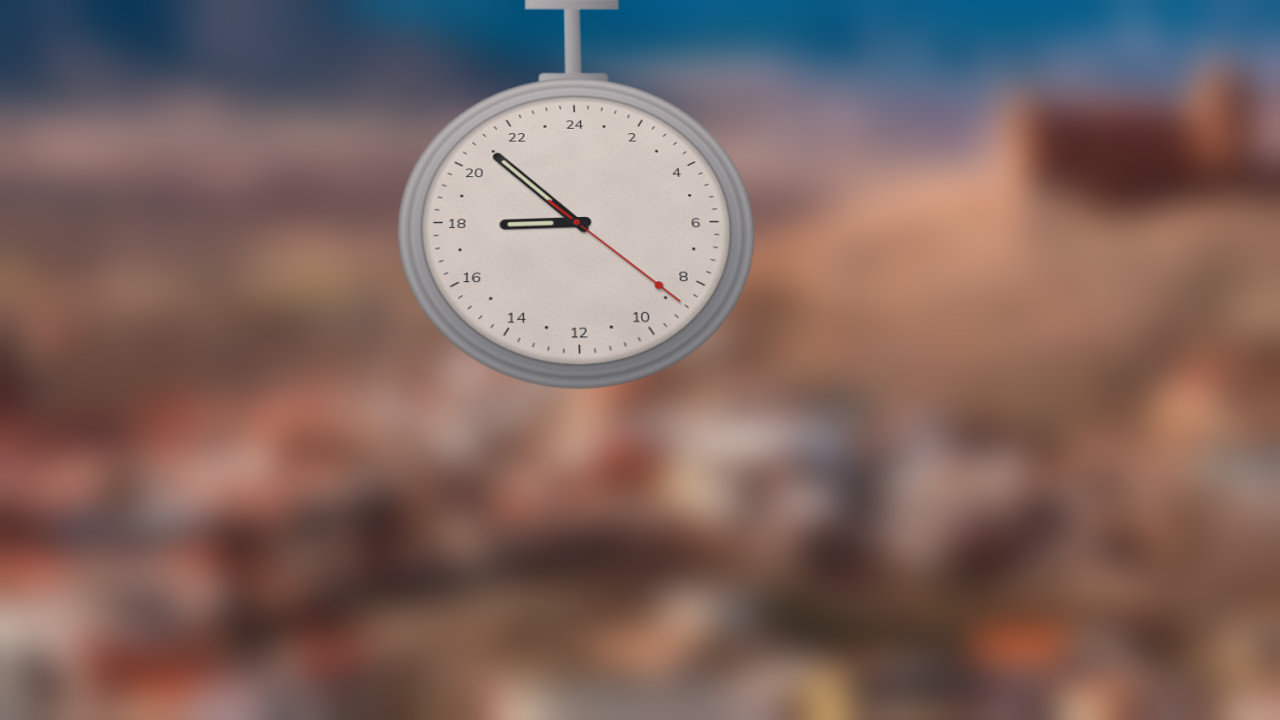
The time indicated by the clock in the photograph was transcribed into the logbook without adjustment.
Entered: 17:52:22
